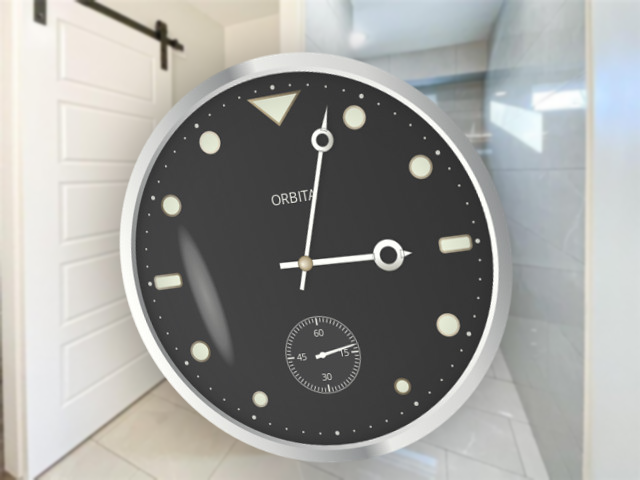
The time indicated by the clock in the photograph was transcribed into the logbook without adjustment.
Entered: 3:03:13
